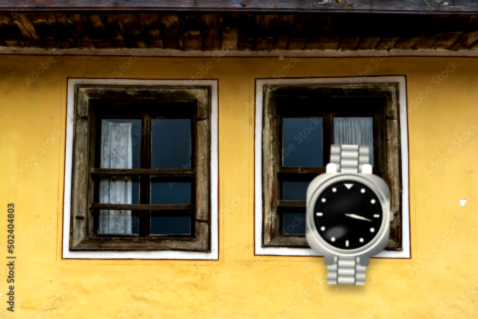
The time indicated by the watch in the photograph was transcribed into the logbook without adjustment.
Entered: 3:17
